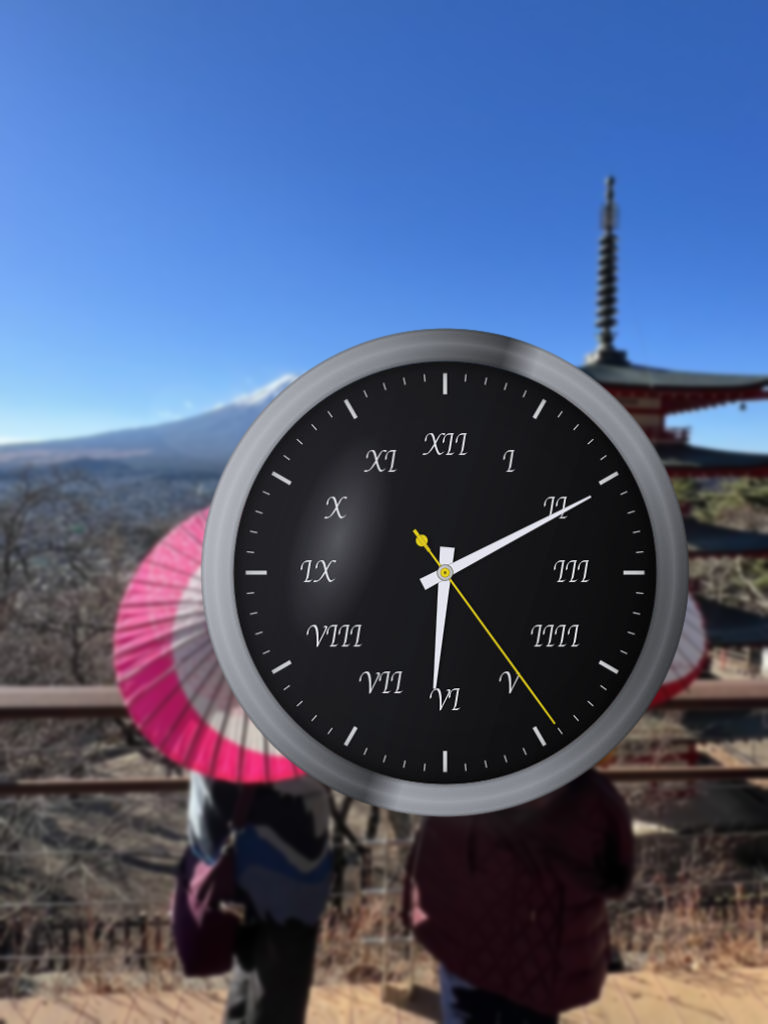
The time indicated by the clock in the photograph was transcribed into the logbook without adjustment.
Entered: 6:10:24
